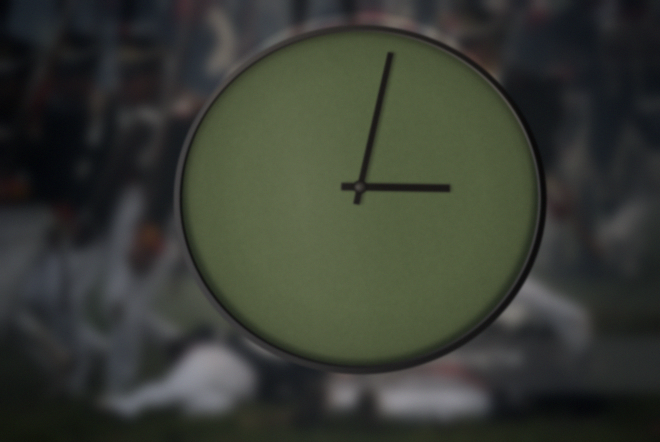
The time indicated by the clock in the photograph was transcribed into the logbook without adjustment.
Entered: 3:02
